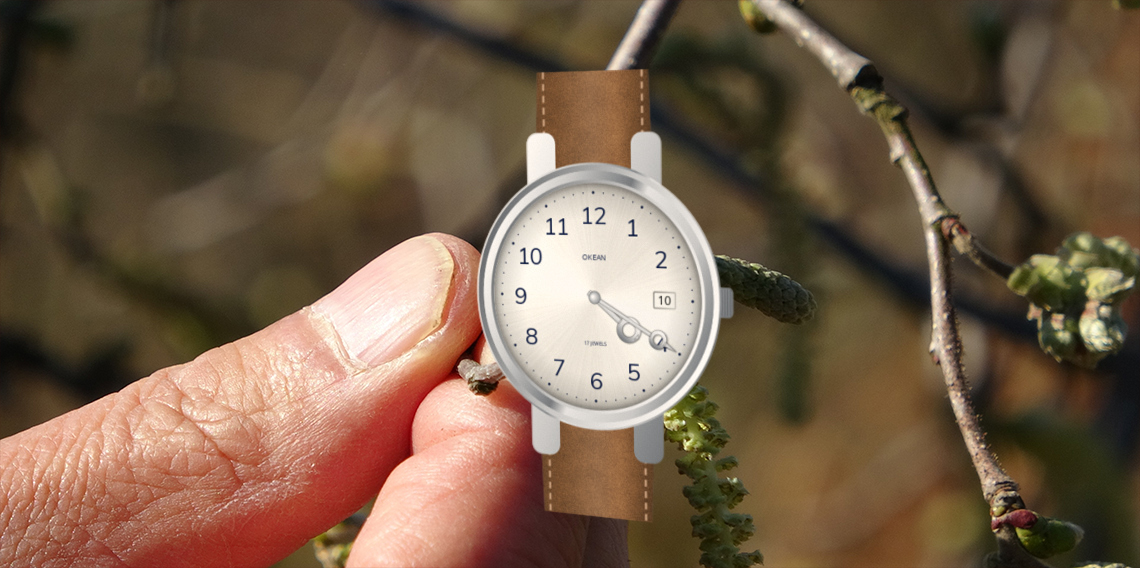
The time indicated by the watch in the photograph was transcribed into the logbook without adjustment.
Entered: 4:20
